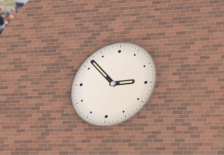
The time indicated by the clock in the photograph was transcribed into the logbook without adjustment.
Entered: 2:52
